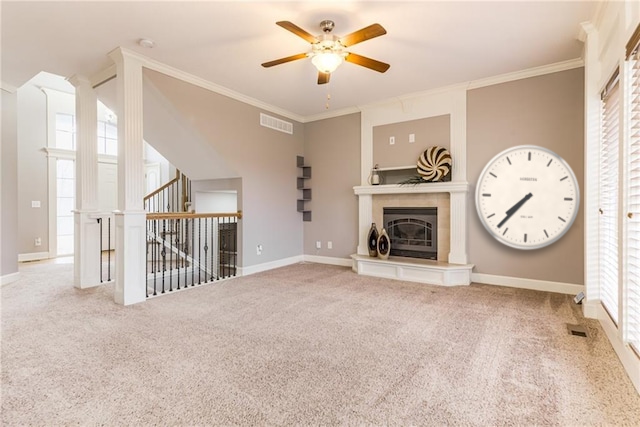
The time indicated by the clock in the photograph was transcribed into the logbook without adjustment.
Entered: 7:37
